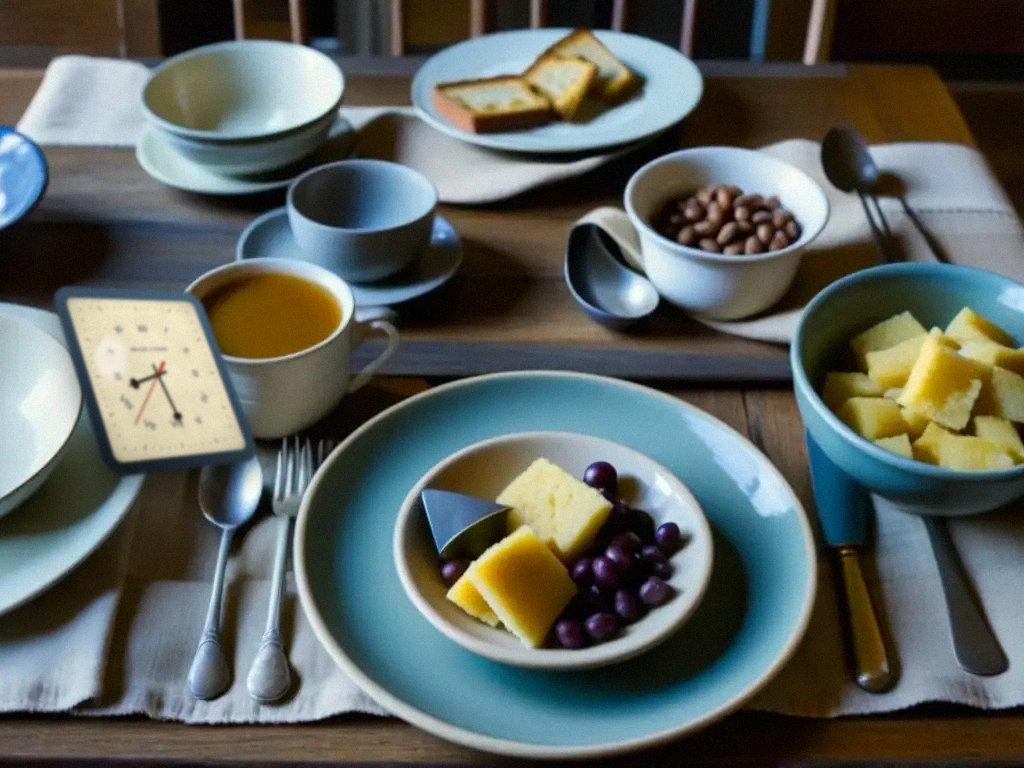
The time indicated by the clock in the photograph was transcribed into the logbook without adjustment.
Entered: 8:28:37
